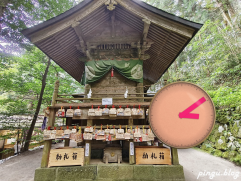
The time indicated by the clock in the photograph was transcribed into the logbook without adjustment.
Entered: 3:09
